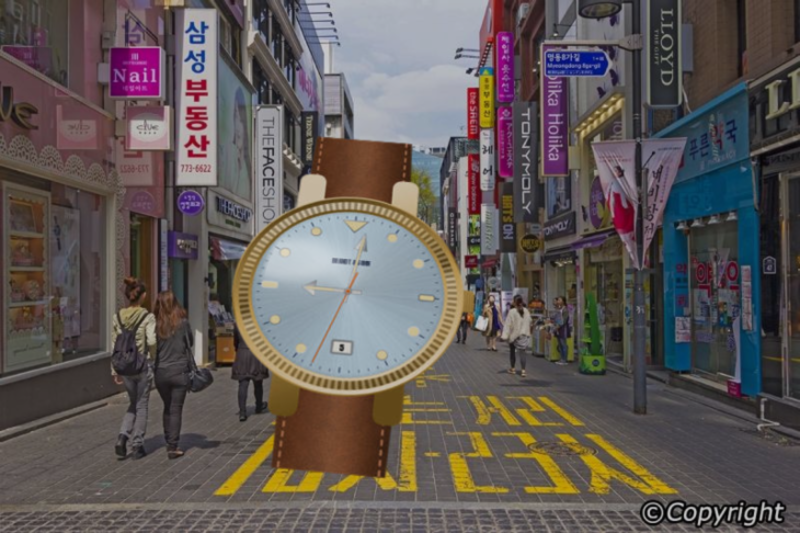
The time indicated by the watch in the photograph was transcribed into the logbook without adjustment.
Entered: 9:01:33
